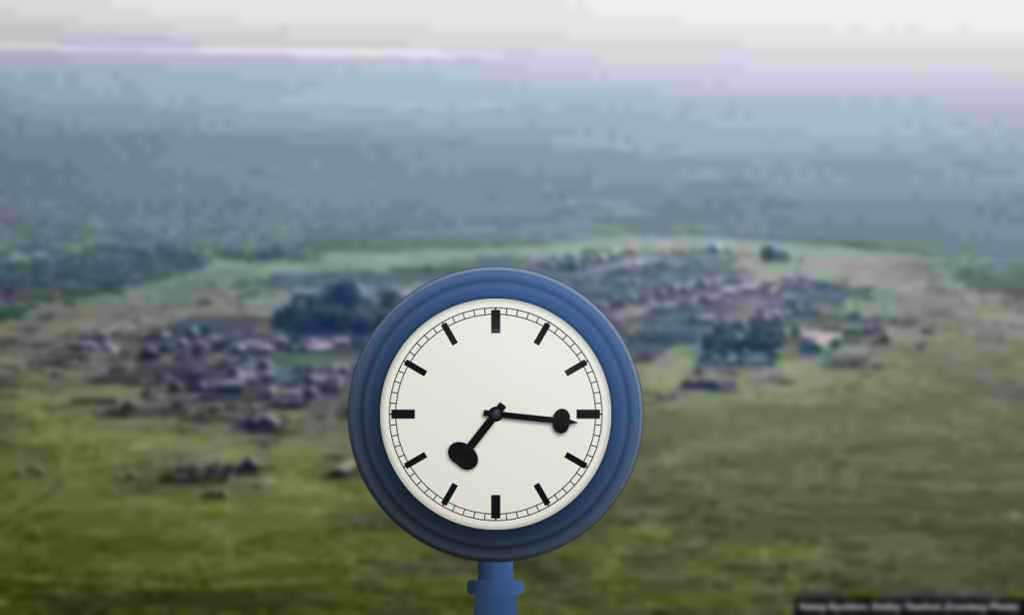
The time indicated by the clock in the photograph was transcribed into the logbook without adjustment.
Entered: 7:16
